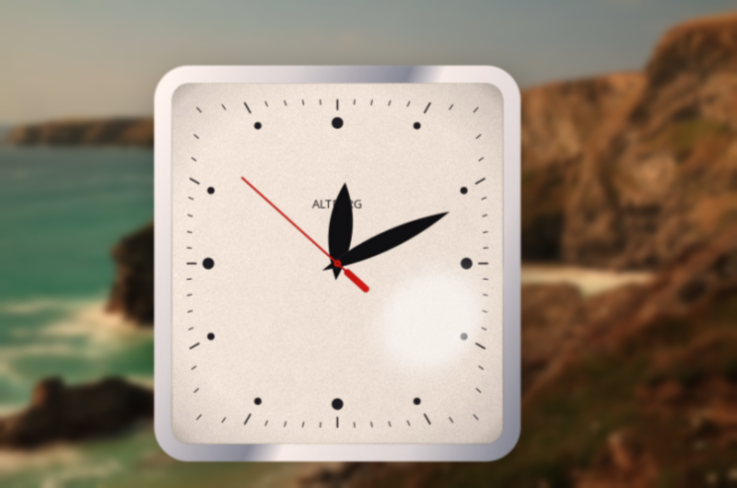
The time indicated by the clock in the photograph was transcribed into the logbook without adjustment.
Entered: 12:10:52
